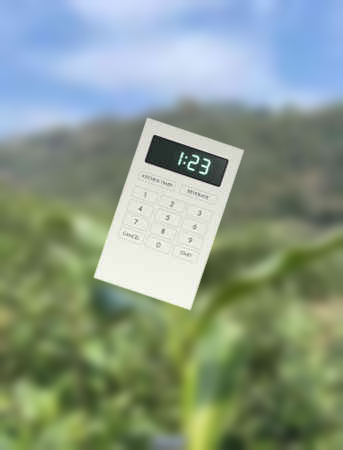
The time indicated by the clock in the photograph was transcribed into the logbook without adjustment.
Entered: 1:23
